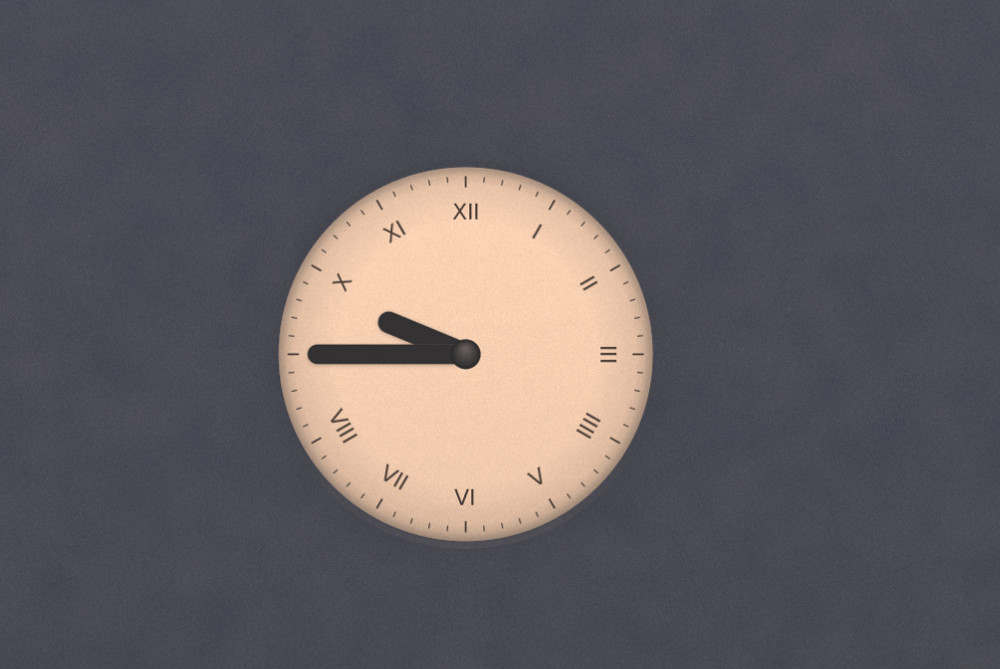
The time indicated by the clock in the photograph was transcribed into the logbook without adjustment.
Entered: 9:45
